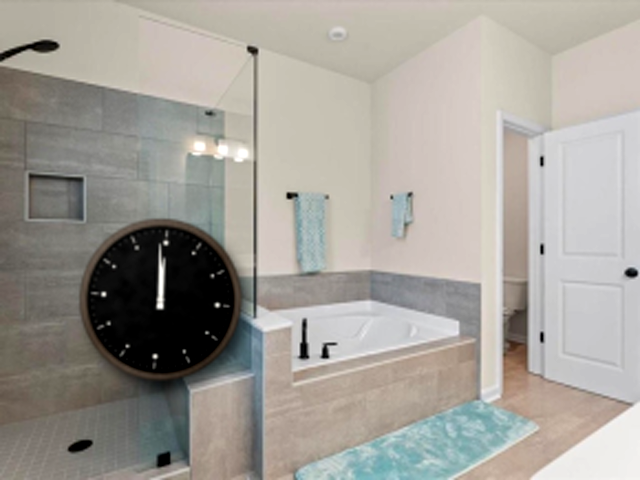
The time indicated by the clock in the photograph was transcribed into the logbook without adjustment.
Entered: 11:59
